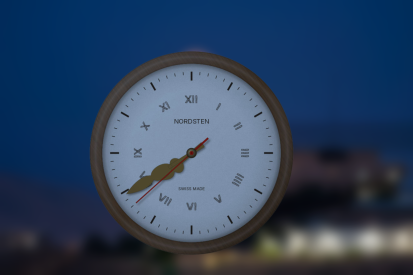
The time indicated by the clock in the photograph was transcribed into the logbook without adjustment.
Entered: 7:39:38
